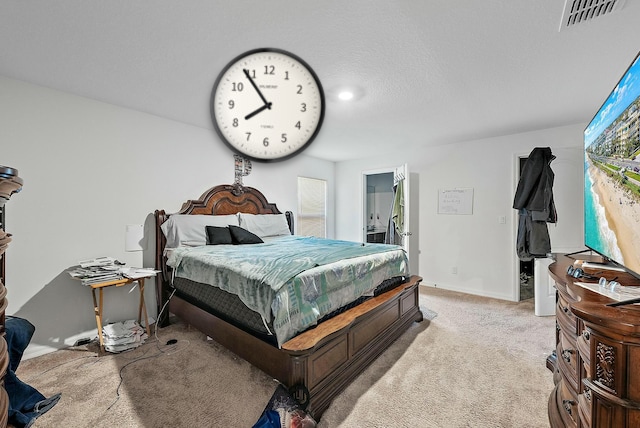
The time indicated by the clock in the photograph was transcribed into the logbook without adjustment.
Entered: 7:54
